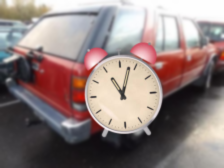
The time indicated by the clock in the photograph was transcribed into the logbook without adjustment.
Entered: 11:03
